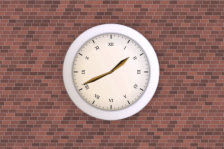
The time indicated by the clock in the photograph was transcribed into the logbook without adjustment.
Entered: 1:41
